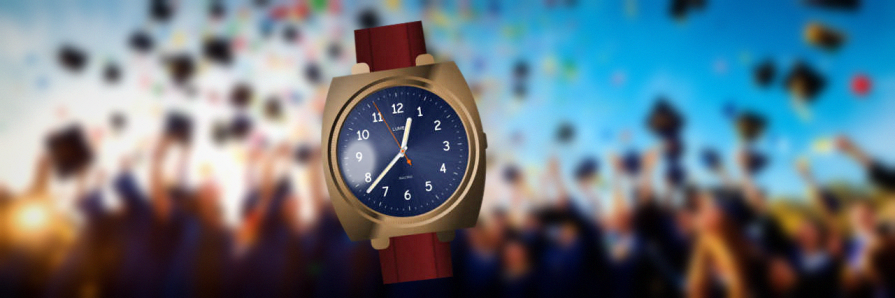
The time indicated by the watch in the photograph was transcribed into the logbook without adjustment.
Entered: 12:37:56
